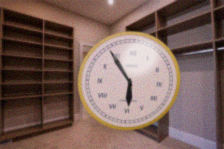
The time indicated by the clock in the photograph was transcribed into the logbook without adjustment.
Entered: 5:54
